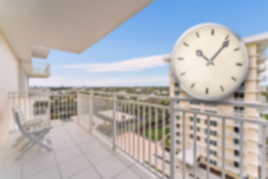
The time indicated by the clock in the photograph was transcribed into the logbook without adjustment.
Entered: 10:06
